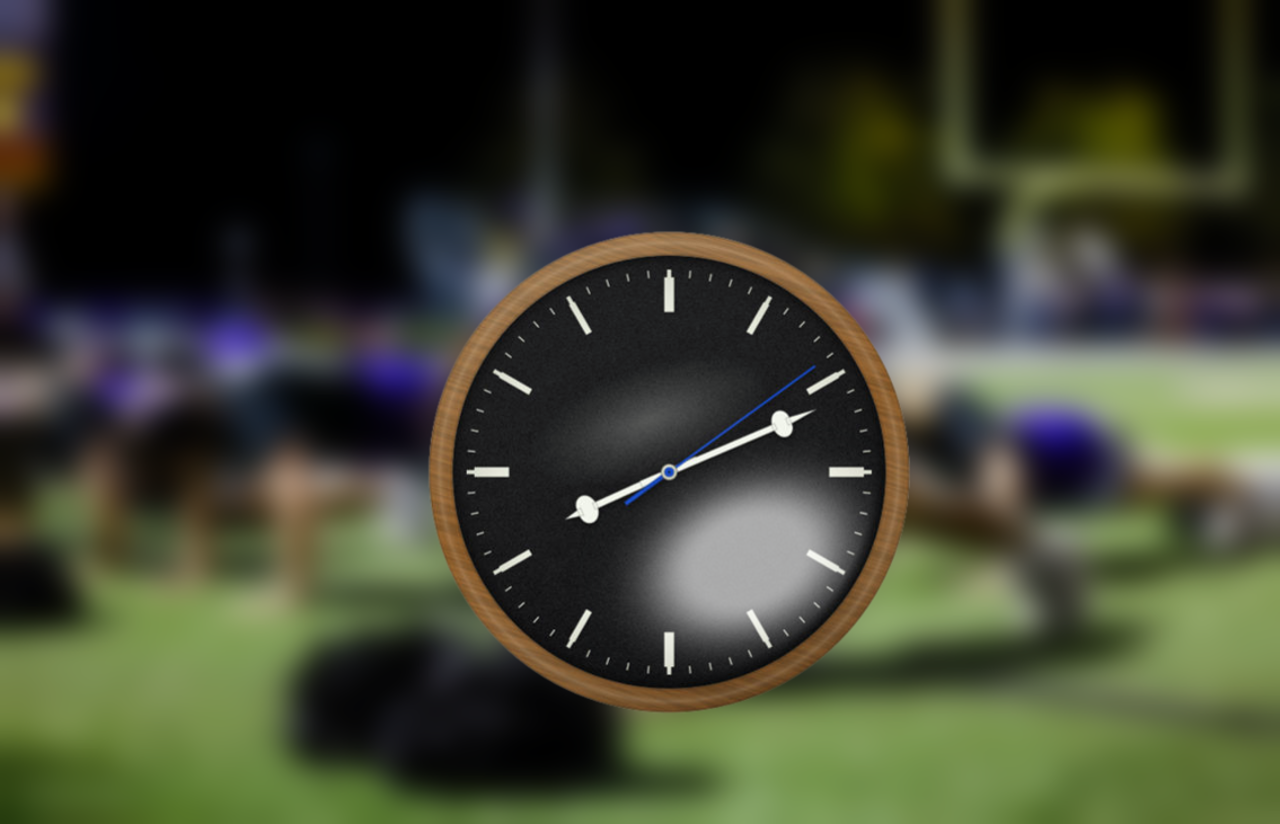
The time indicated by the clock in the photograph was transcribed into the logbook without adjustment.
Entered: 8:11:09
